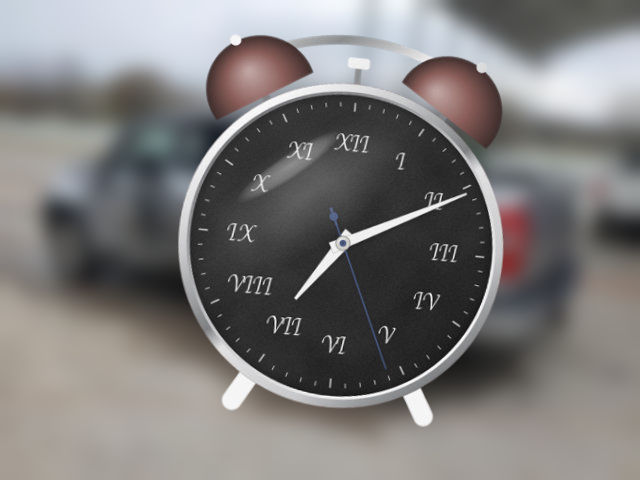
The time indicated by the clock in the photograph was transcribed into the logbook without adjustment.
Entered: 7:10:26
